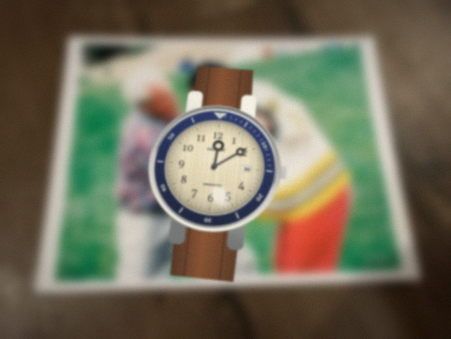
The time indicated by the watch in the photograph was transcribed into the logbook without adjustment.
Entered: 12:09
